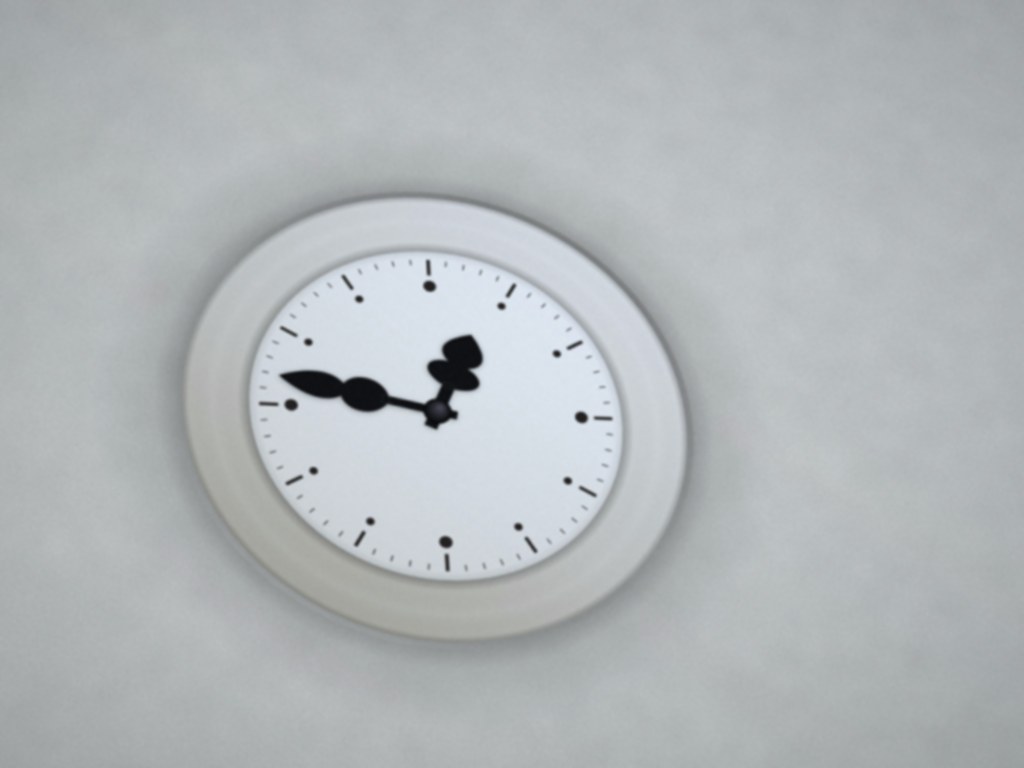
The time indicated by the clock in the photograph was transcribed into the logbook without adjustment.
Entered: 12:47
